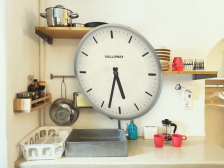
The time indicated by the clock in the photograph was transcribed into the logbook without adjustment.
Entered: 5:33
